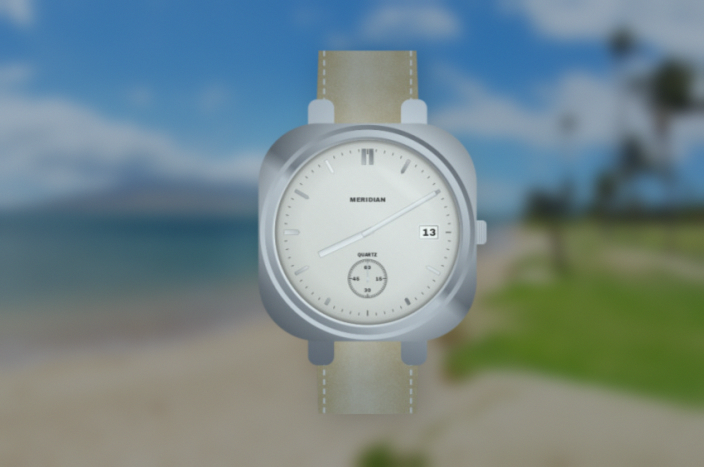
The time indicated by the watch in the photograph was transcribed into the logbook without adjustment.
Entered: 8:10
